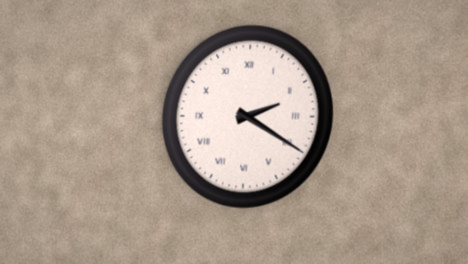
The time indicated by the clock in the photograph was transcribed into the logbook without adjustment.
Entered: 2:20
